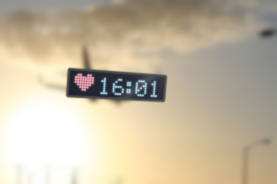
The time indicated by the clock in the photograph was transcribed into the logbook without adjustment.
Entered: 16:01
